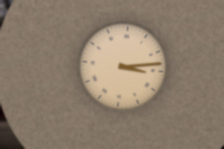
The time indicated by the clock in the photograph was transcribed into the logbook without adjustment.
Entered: 3:13
